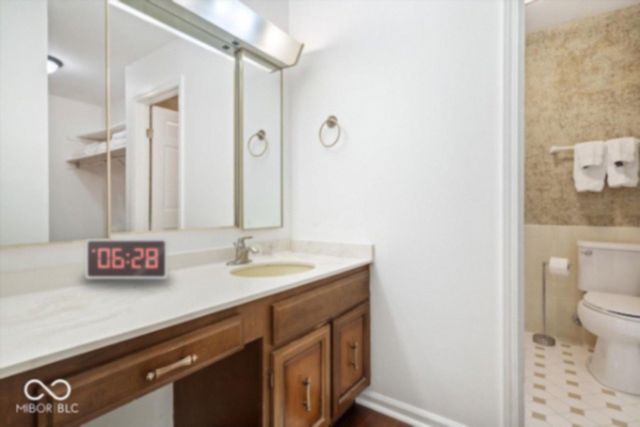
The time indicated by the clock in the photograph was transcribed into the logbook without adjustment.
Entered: 6:28
